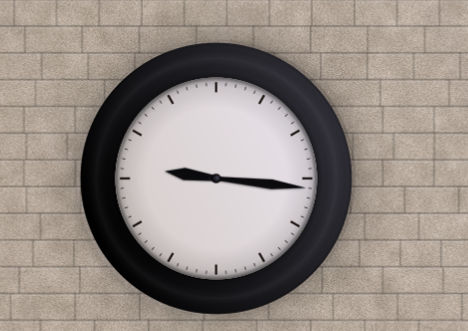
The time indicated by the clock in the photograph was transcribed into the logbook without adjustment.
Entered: 9:16
